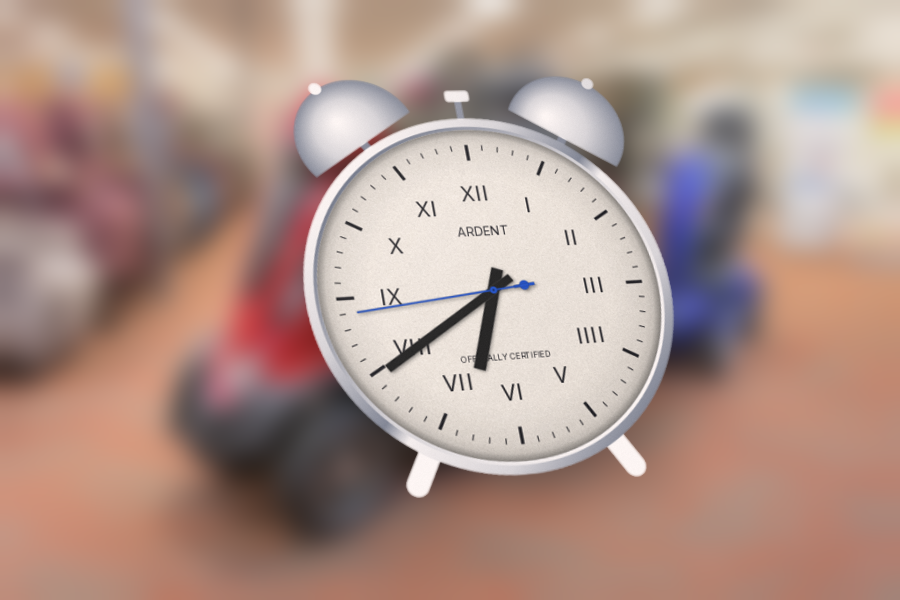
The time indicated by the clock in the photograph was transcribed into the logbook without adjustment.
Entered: 6:39:44
